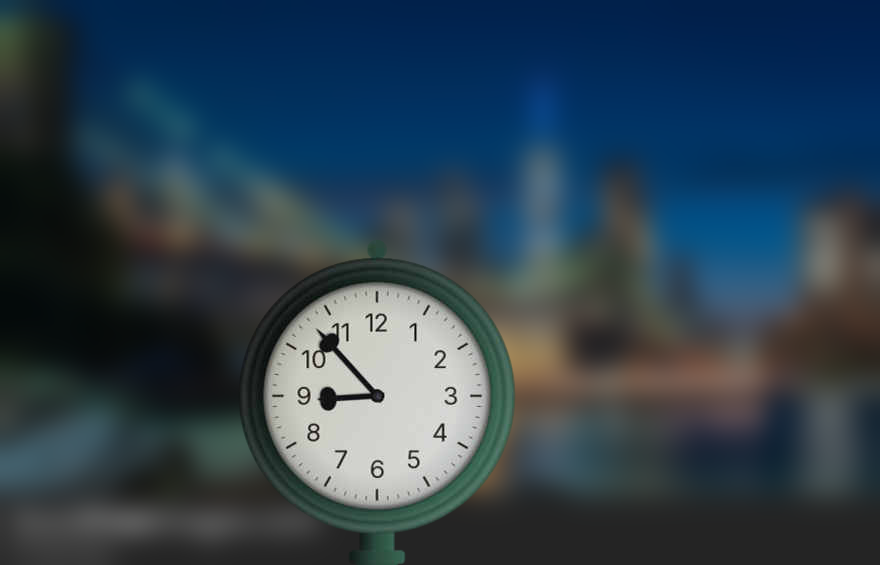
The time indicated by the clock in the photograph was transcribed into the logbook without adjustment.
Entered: 8:53
